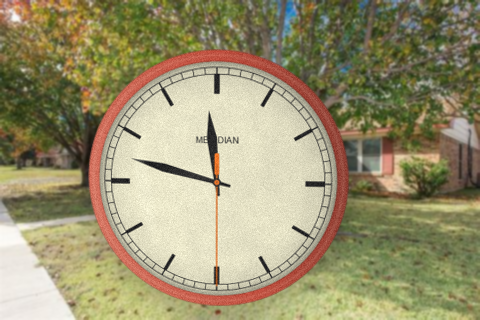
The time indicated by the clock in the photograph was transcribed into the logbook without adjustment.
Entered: 11:47:30
